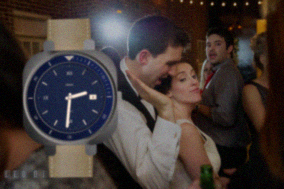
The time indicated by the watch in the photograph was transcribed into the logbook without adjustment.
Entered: 2:31
